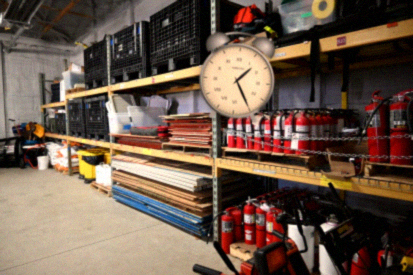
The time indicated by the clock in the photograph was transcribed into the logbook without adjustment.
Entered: 1:25
